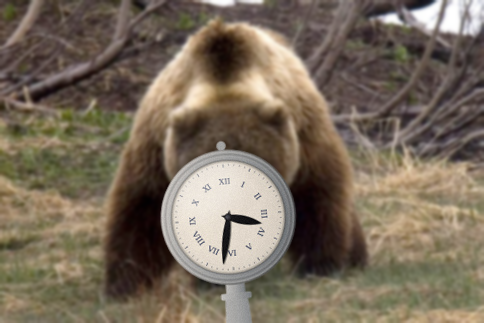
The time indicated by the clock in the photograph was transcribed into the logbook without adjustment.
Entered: 3:32
